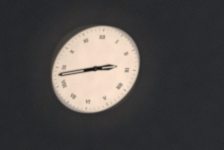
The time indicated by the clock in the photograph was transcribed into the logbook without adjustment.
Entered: 2:43
